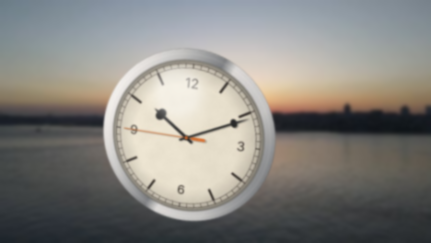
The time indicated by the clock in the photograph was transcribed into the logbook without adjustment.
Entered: 10:10:45
